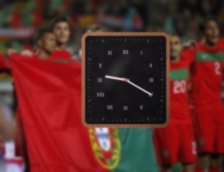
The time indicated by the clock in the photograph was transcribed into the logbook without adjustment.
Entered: 9:20
